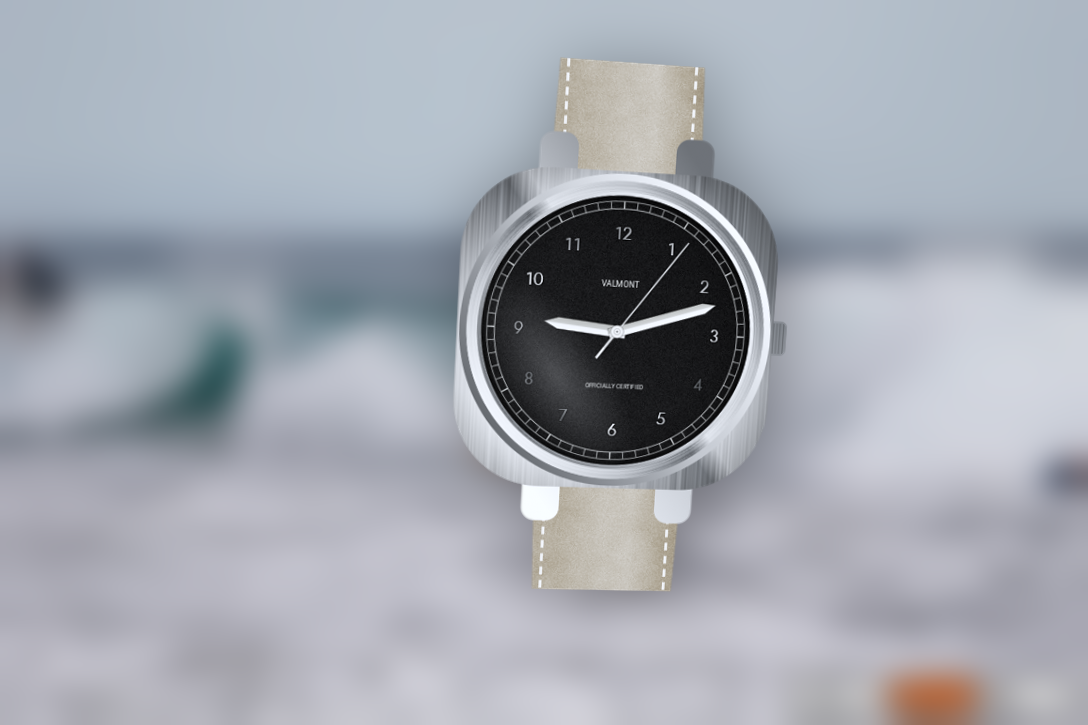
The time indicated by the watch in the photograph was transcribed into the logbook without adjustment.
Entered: 9:12:06
